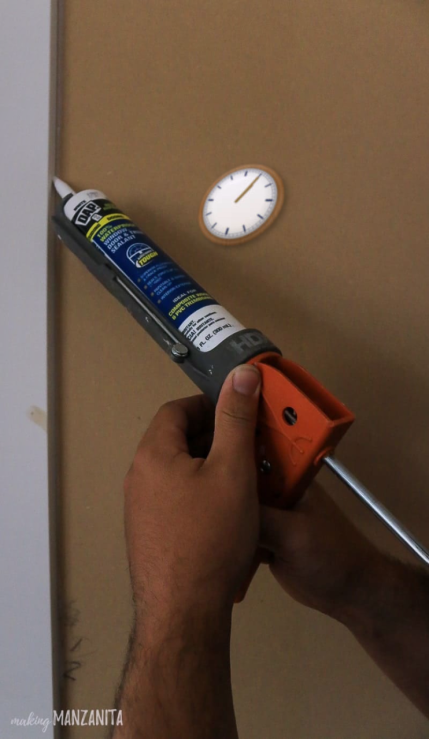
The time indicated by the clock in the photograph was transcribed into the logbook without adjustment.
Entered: 1:05
